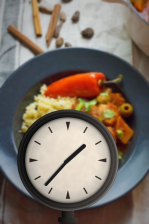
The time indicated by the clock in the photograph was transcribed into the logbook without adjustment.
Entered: 1:37
